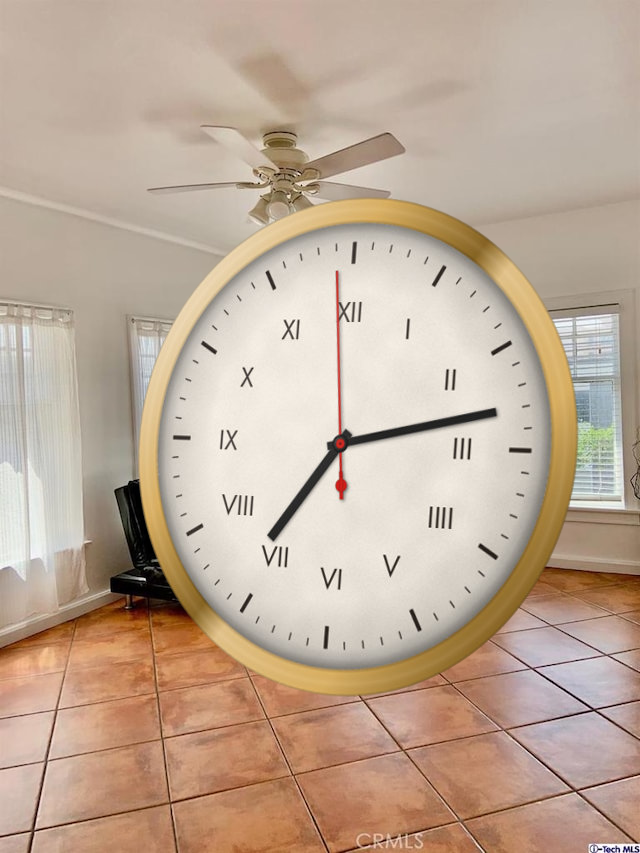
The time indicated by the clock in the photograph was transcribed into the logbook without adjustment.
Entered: 7:12:59
